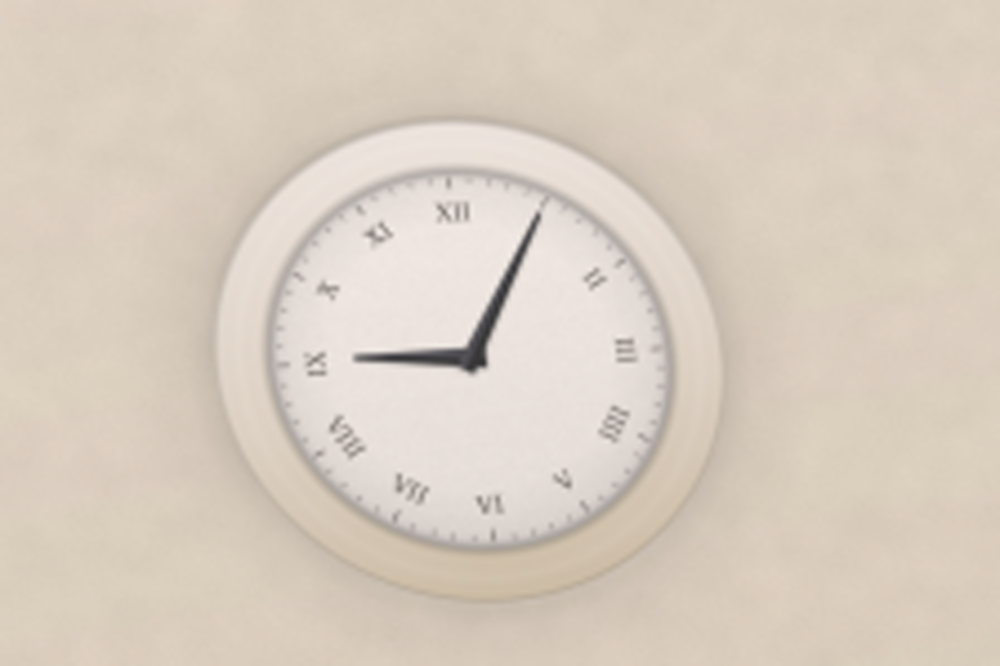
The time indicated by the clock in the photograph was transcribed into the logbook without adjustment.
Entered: 9:05
